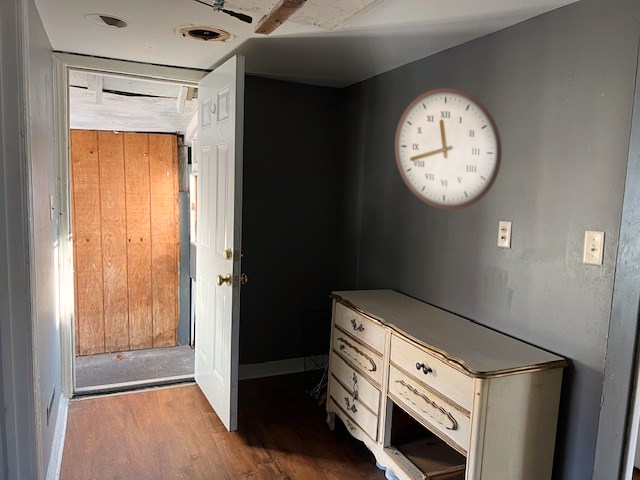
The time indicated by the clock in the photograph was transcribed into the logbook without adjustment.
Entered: 11:42
